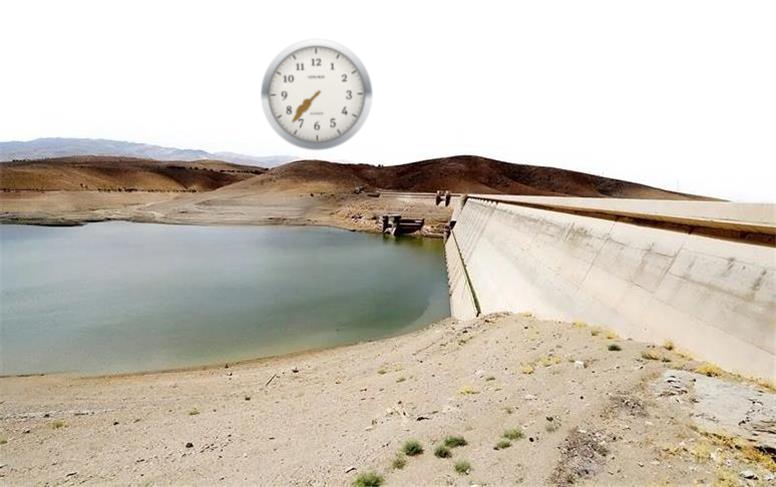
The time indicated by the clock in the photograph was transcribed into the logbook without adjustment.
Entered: 7:37
